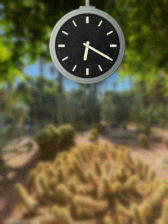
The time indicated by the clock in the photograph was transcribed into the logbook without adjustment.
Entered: 6:20
